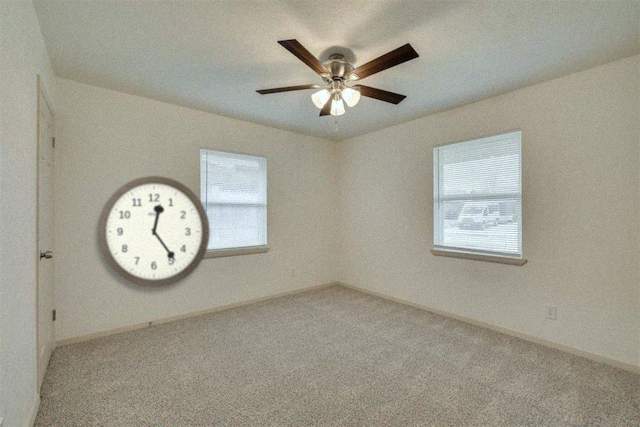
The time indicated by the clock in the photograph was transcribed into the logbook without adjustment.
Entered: 12:24
